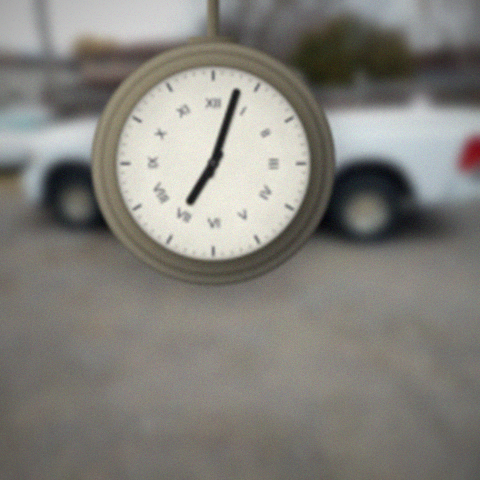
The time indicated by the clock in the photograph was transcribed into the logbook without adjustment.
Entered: 7:03
